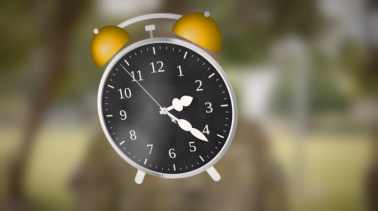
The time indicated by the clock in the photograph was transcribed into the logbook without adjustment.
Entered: 2:21:54
